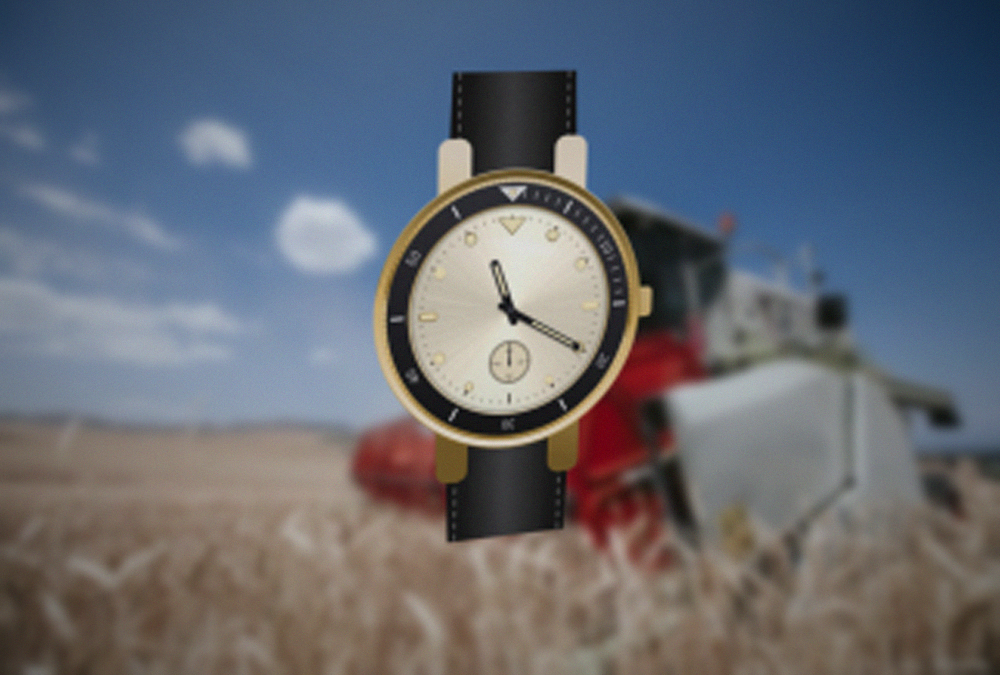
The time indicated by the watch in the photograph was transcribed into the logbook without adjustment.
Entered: 11:20
